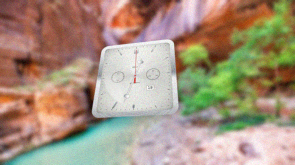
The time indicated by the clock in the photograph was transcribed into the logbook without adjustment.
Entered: 12:33
